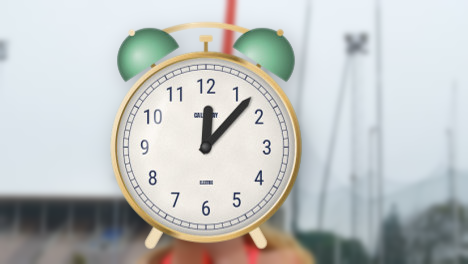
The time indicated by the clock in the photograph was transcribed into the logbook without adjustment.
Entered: 12:07
